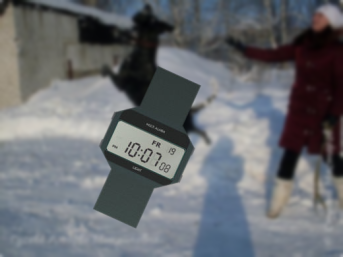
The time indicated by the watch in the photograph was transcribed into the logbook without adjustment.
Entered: 10:07:08
